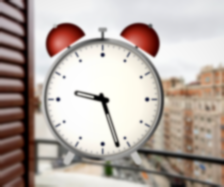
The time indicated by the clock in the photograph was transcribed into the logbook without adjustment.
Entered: 9:27
